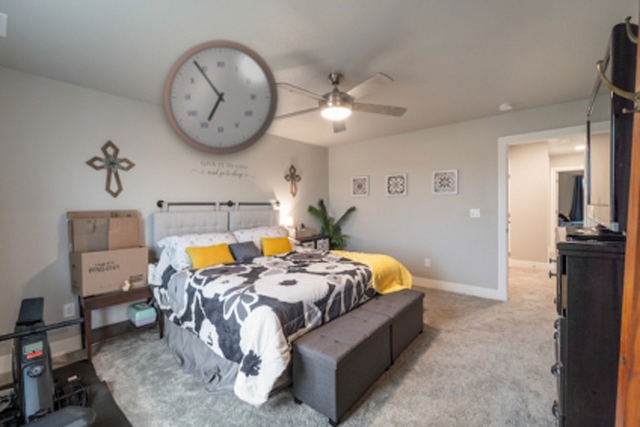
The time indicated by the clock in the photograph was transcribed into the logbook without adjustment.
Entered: 6:54
